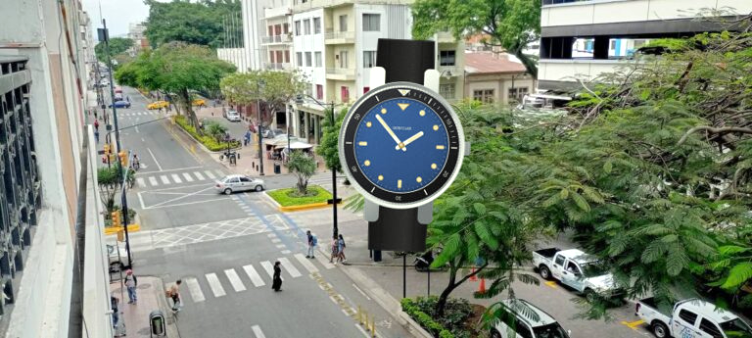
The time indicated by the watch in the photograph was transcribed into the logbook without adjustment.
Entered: 1:53
